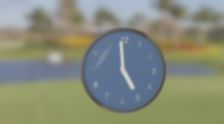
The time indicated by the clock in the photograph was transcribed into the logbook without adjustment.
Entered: 4:59
